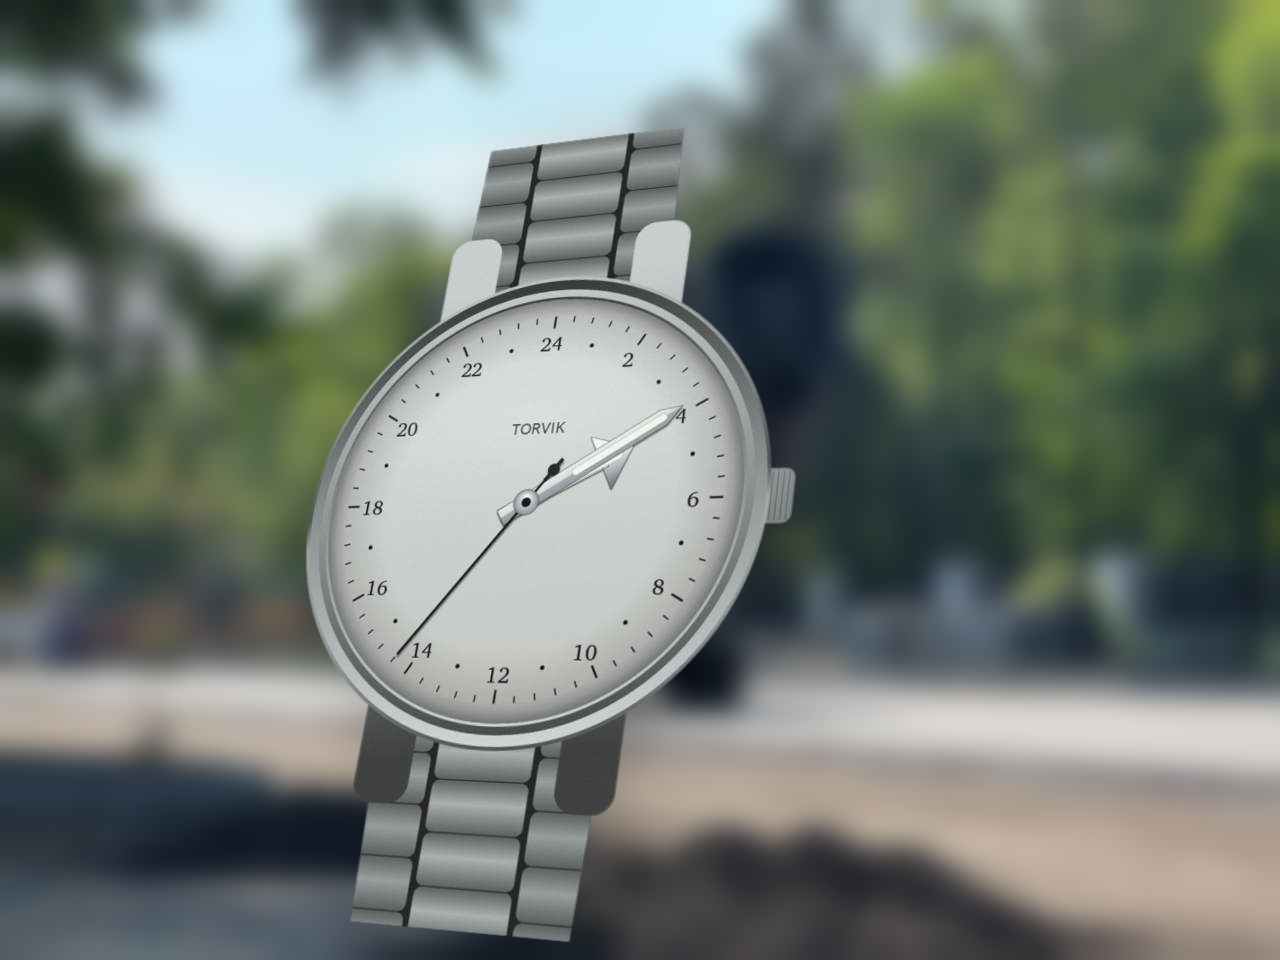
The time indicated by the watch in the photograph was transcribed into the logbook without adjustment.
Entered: 4:09:36
